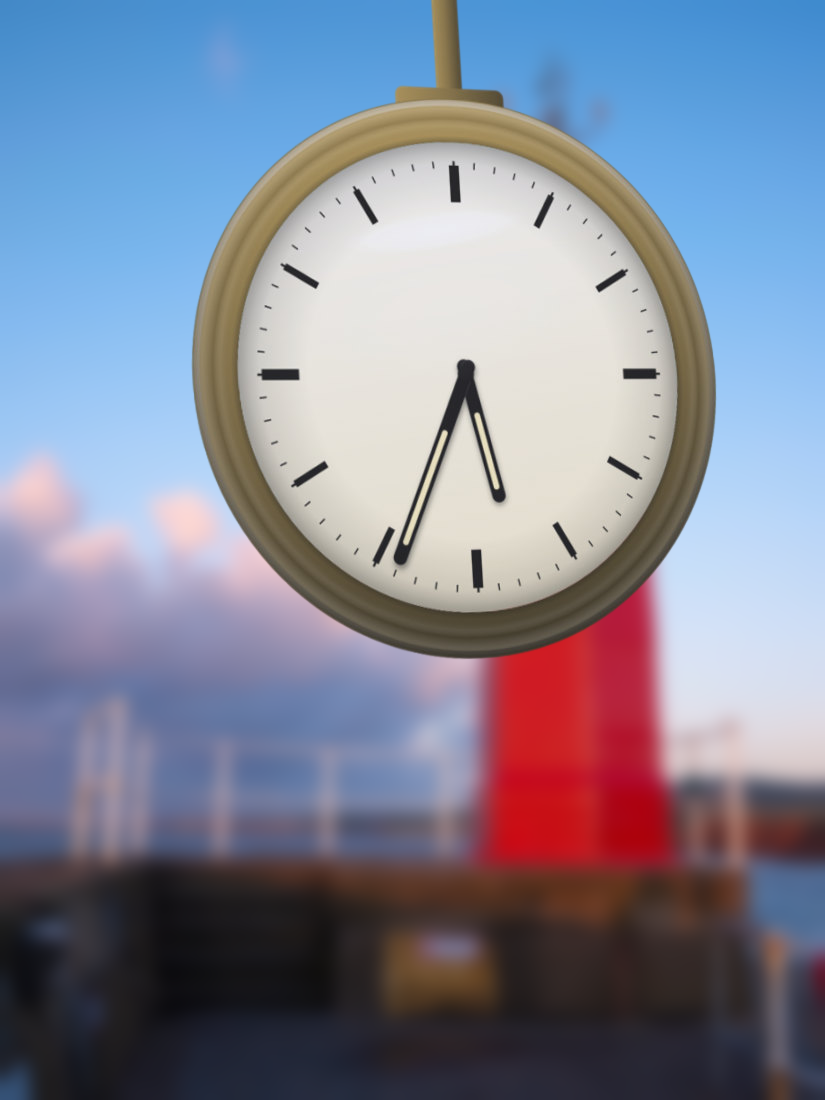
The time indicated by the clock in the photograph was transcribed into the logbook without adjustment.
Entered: 5:34
